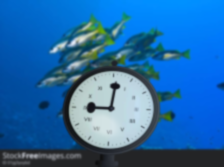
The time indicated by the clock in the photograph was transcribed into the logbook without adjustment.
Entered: 9:01
